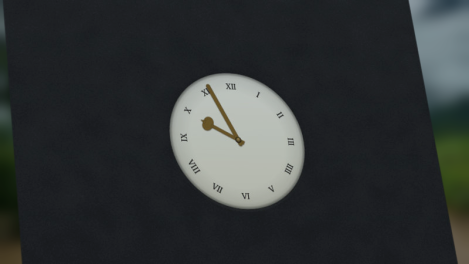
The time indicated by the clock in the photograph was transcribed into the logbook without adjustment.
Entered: 9:56
